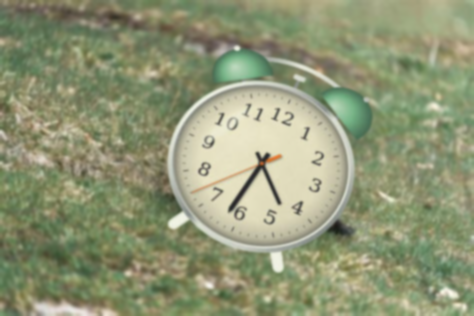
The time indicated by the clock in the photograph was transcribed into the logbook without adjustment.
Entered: 4:31:37
